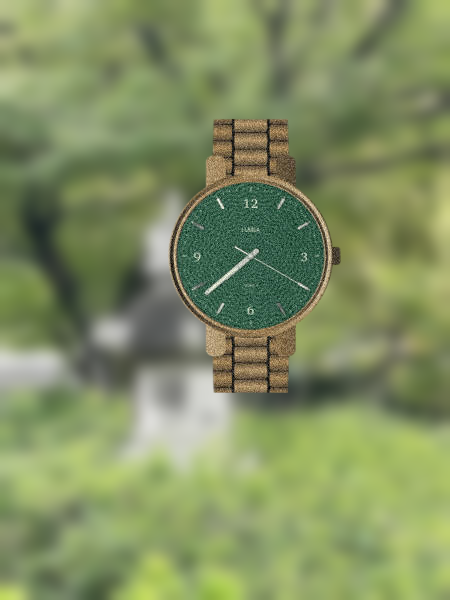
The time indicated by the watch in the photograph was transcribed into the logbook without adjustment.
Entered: 7:38:20
